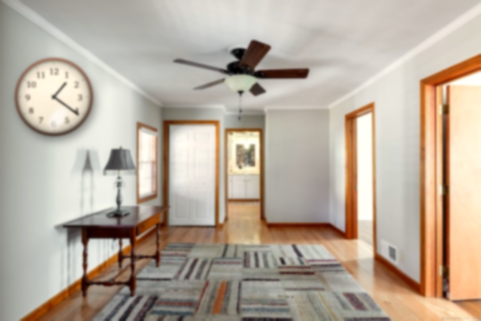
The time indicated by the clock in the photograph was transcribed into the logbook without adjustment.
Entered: 1:21
